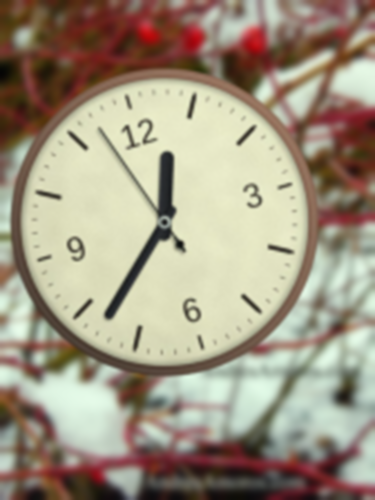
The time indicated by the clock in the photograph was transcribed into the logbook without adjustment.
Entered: 12:37:57
